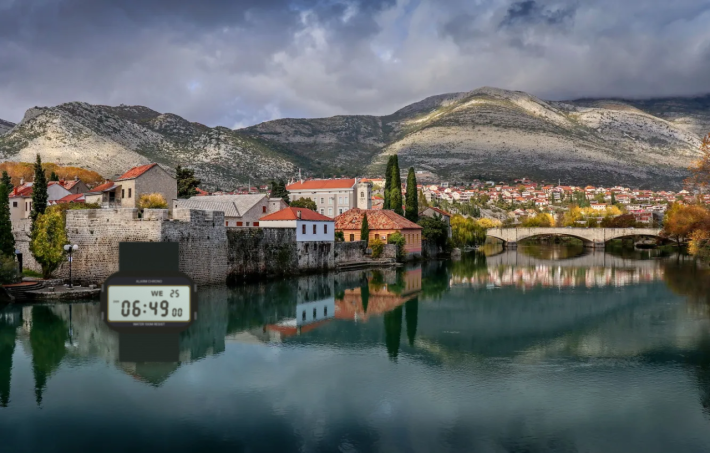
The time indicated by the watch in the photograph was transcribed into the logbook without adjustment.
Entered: 6:49
